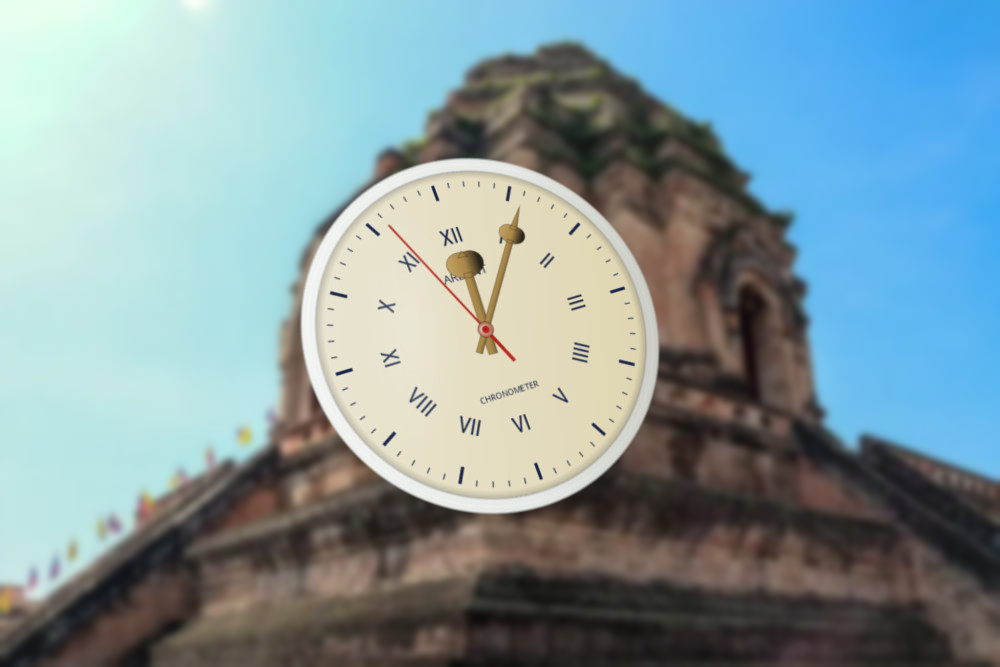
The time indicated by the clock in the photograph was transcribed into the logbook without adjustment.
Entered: 12:05:56
